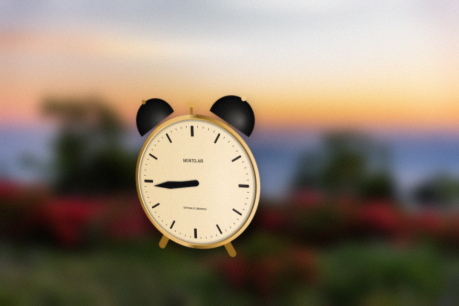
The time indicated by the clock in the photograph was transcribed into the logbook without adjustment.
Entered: 8:44
